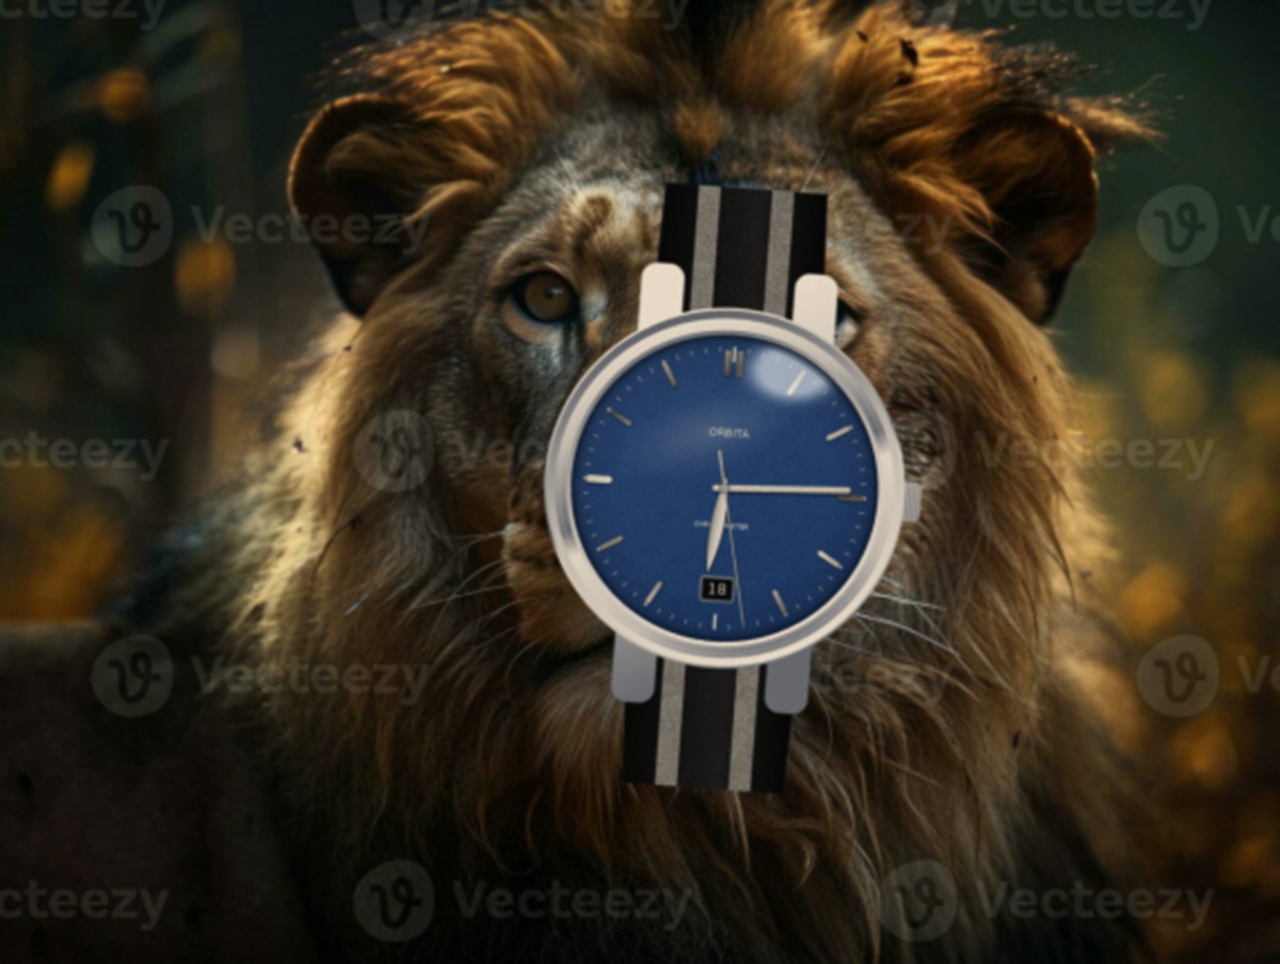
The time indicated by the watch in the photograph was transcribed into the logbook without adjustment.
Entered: 6:14:28
